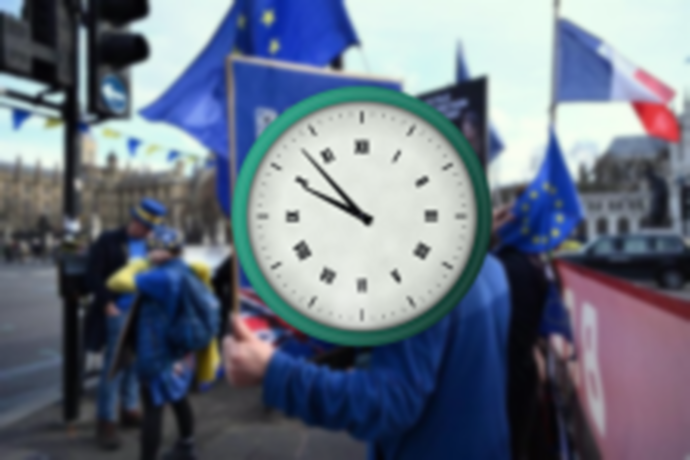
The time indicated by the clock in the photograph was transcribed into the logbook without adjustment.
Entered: 9:53
